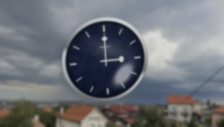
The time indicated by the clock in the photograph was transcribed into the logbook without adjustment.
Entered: 3:00
